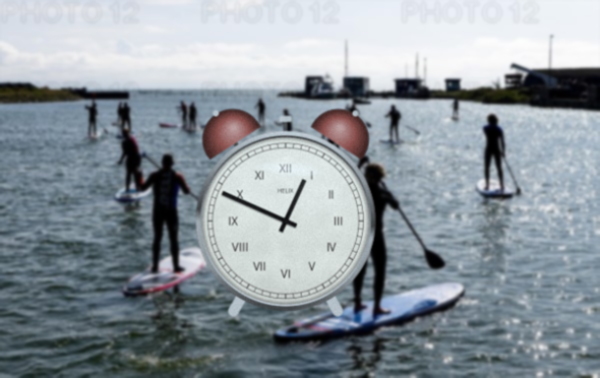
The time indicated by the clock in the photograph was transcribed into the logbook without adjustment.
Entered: 12:49
